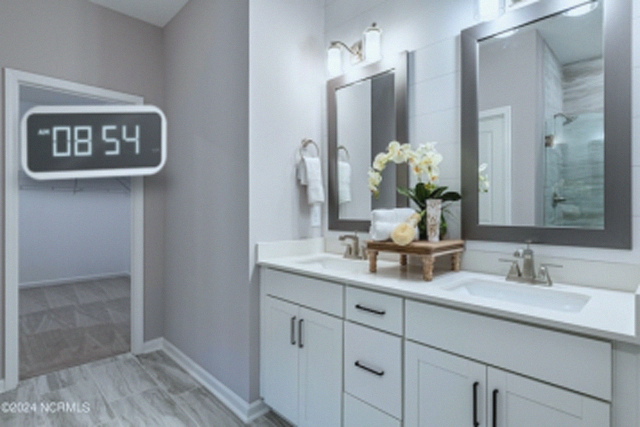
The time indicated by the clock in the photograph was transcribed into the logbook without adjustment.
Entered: 8:54
